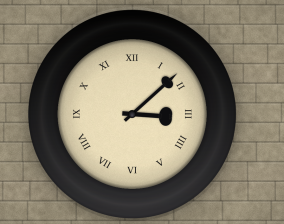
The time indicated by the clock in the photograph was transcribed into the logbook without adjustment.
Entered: 3:08
